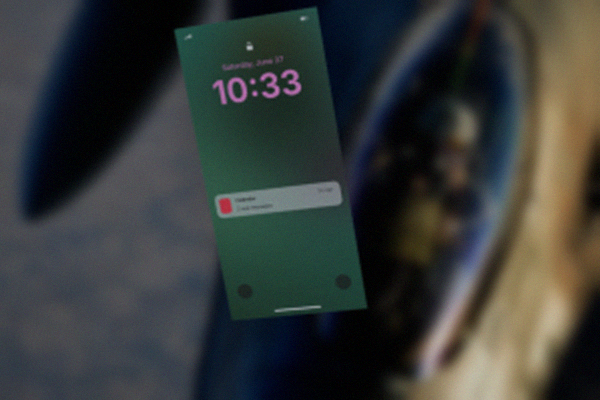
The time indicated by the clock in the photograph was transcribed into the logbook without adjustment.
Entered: 10:33
